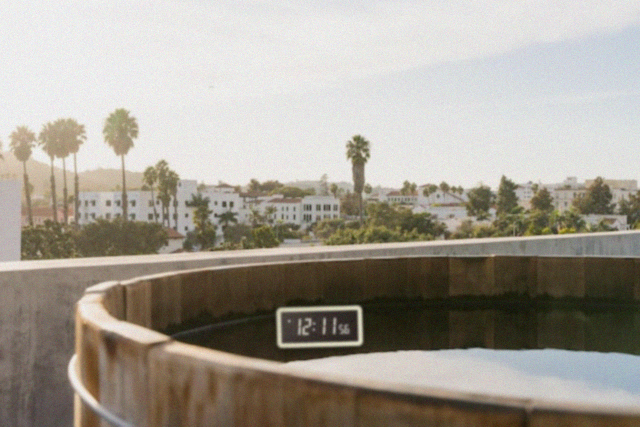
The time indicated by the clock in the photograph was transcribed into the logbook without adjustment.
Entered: 12:11
